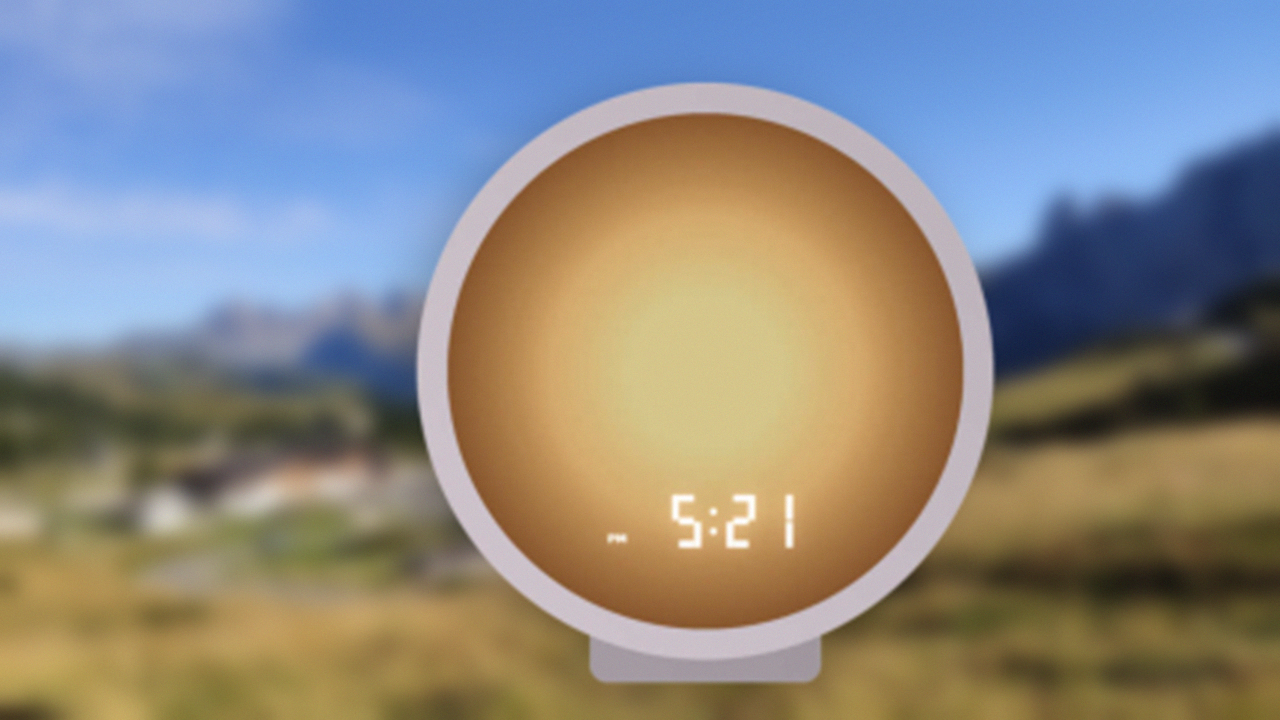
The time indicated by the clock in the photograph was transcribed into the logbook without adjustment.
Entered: 5:21
